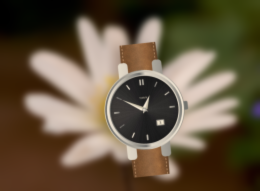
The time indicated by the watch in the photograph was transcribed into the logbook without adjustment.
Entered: 12:50
